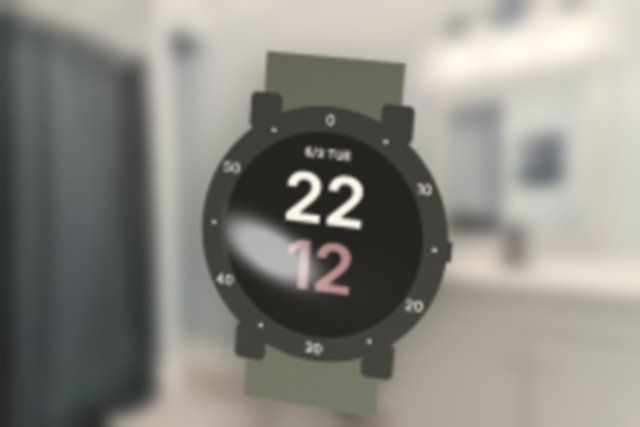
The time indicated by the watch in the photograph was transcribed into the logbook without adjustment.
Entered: 22:12
